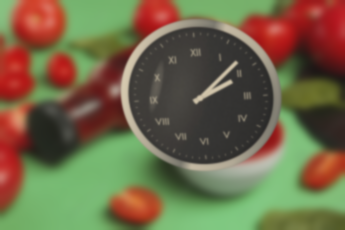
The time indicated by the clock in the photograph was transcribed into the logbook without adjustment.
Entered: 2:08
